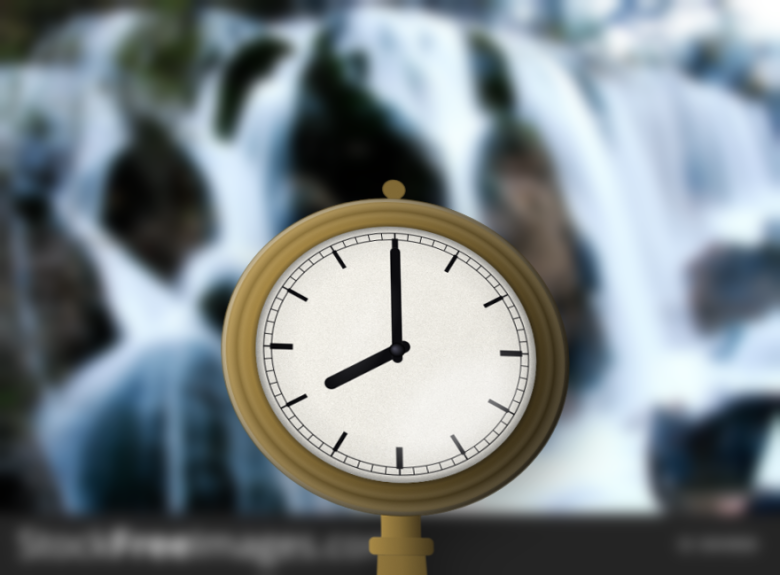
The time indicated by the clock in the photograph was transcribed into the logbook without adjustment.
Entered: 8:00
